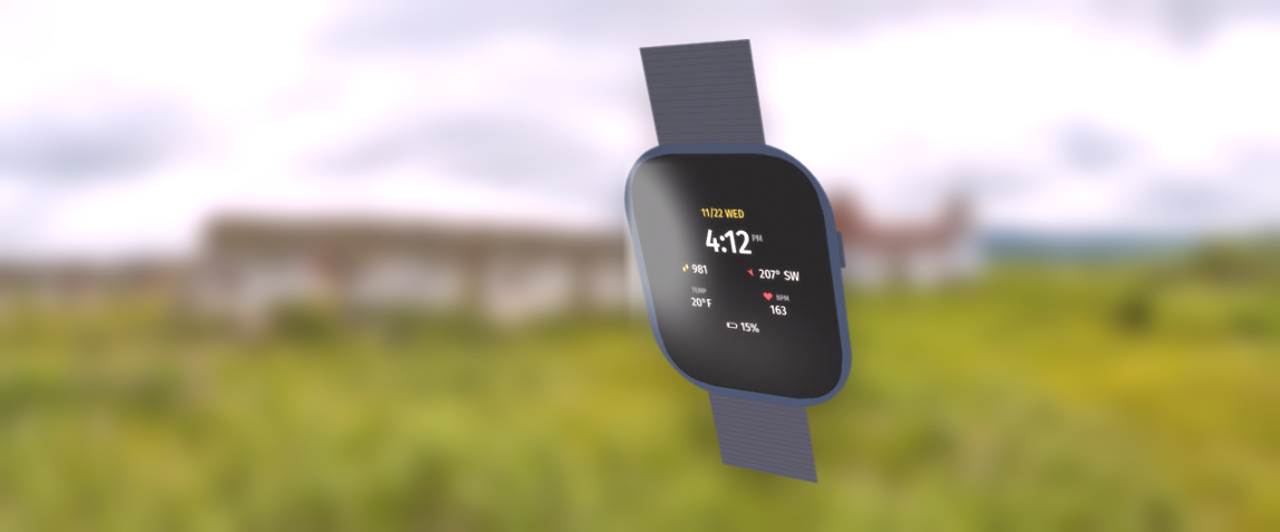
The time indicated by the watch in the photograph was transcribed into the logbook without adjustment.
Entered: 4:12
